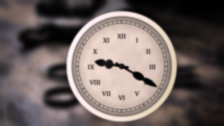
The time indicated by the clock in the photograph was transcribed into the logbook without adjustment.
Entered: 9:20
